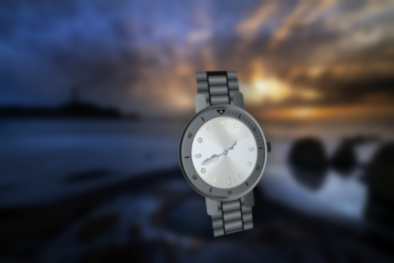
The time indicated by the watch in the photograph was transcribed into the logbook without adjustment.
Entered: 1:42
